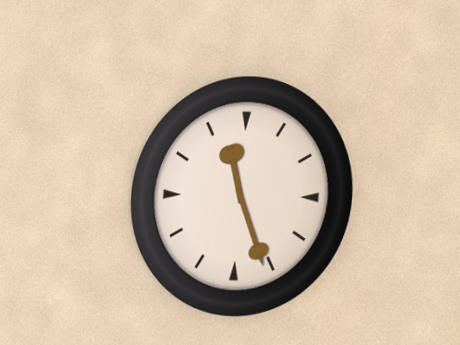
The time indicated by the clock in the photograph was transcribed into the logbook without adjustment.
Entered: 11:26
